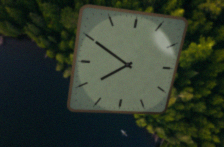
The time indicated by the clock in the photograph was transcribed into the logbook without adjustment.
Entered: 7:50
